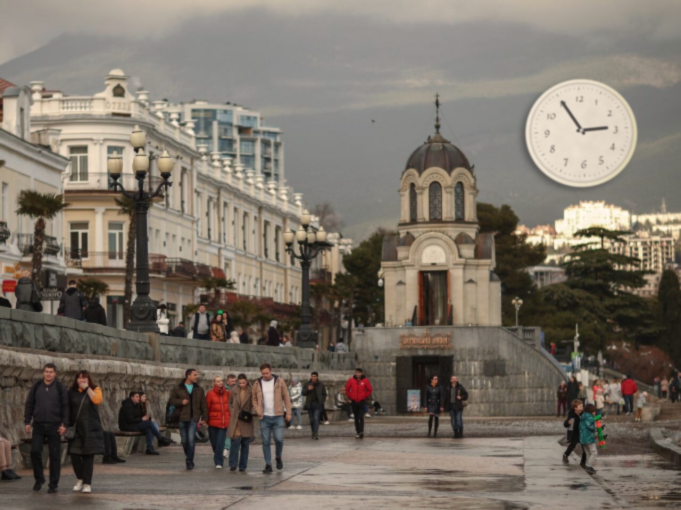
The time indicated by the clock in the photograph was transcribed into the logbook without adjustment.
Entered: 2:55
